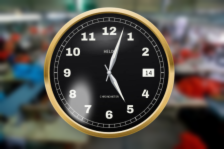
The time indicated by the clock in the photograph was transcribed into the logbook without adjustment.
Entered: 5:03
